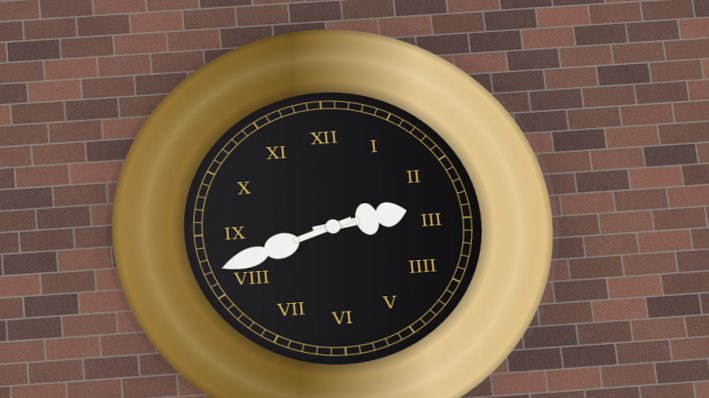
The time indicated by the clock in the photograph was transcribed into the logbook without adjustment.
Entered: 2:42
